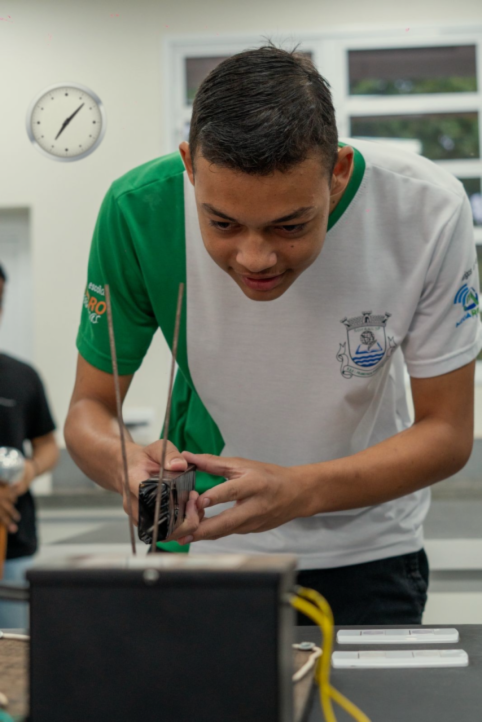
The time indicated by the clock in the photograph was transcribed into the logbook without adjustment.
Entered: 7:07
